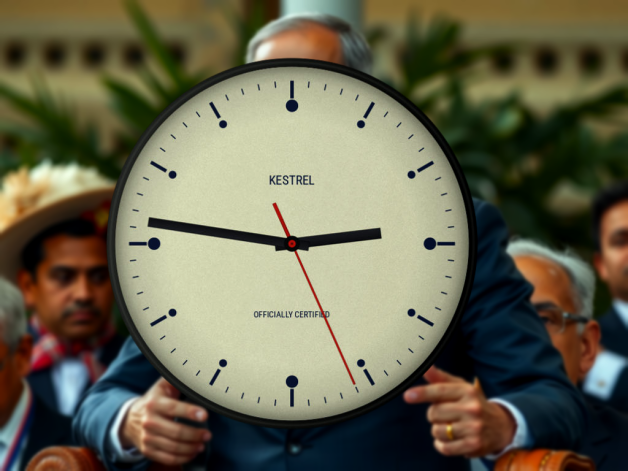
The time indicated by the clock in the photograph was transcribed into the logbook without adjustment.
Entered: 2:46:26
